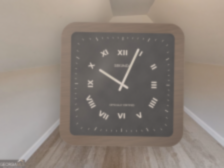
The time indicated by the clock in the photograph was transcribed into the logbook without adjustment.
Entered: 10:04
